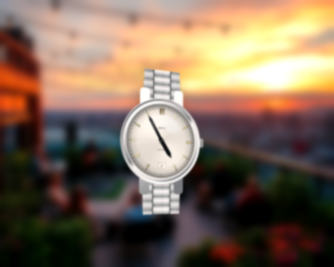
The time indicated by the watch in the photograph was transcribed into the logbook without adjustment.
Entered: 4:55
